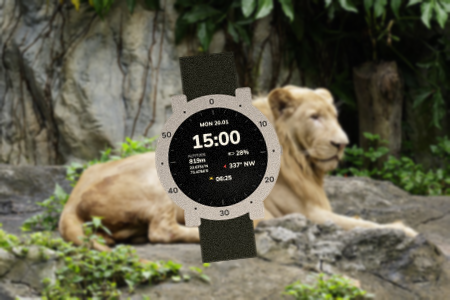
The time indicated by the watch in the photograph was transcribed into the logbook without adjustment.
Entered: 15:00
